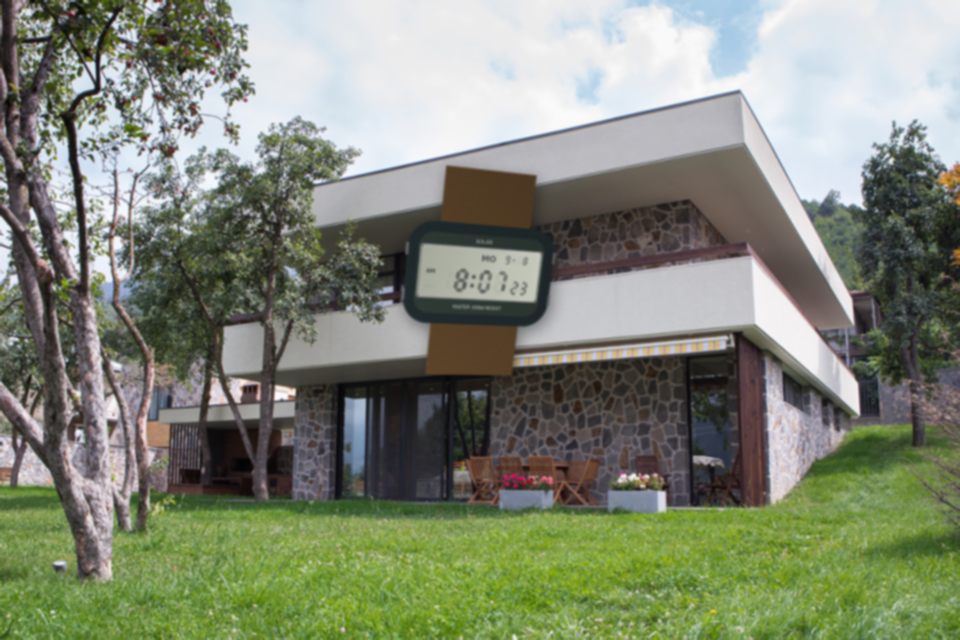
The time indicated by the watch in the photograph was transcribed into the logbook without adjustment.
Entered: 8:07:23
